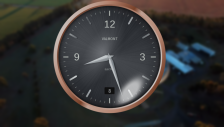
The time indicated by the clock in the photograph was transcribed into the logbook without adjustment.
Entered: 8:27
